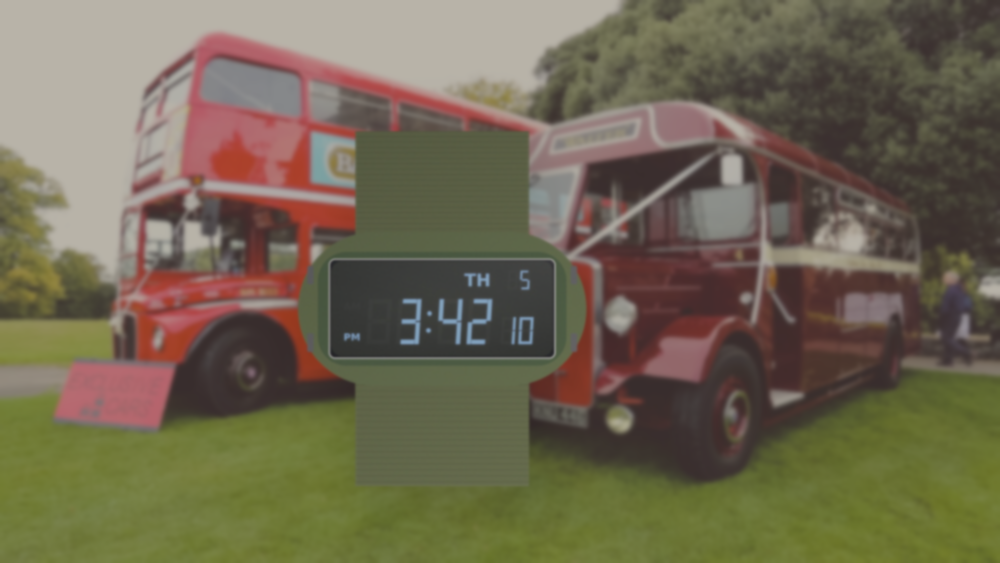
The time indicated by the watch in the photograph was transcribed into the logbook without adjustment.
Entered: 3:42:10
